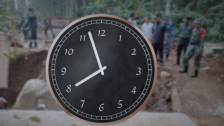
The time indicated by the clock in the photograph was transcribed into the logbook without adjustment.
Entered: 7:57
